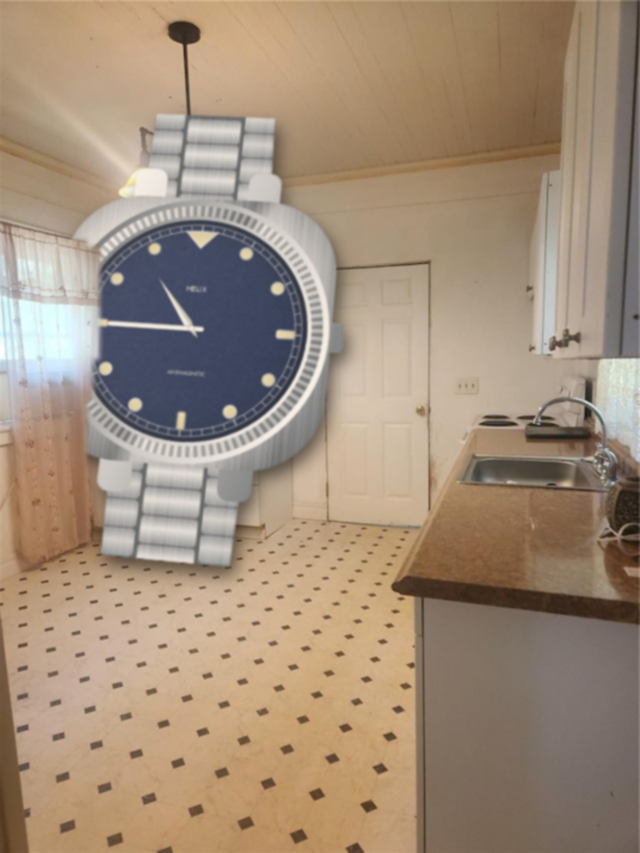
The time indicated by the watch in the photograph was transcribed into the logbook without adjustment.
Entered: 10:45
